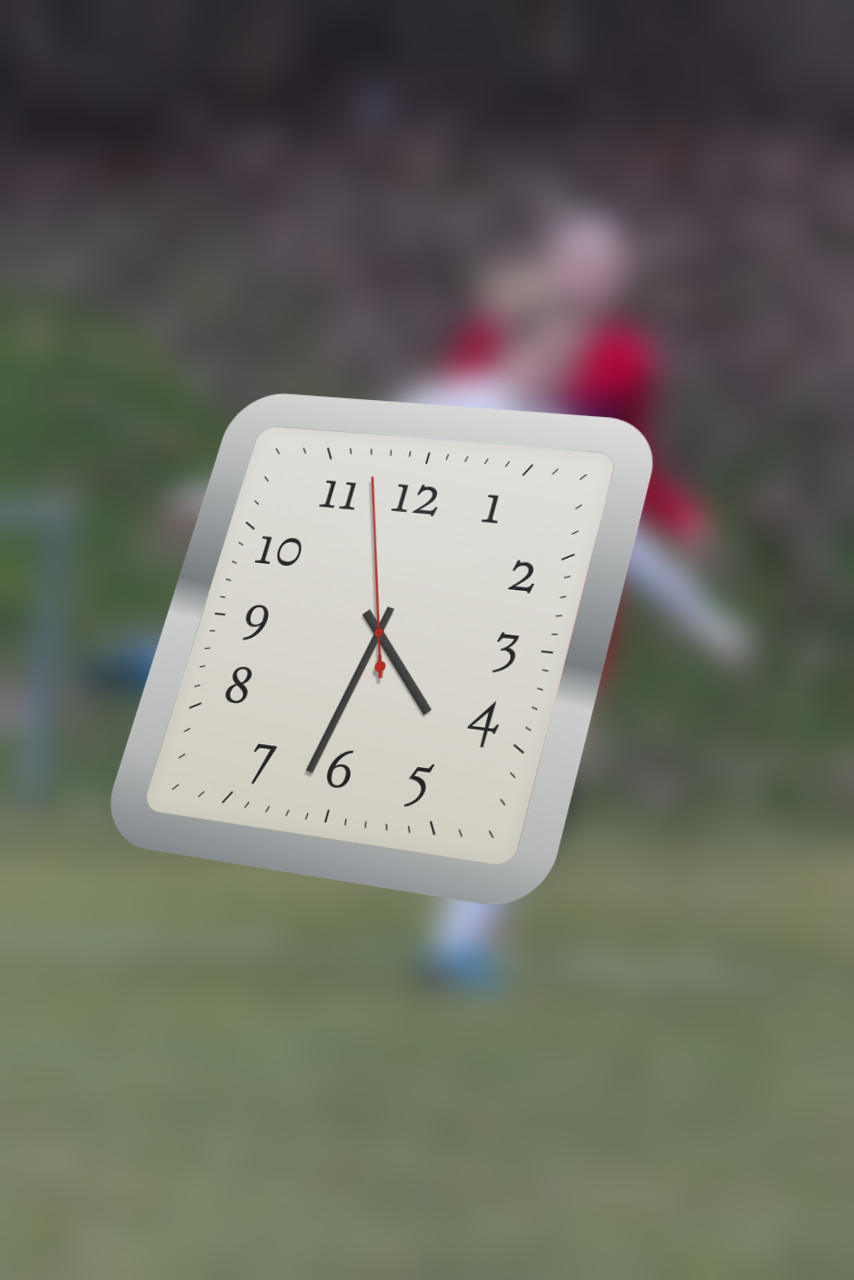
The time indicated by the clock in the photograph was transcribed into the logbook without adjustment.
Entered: 4:31:57
